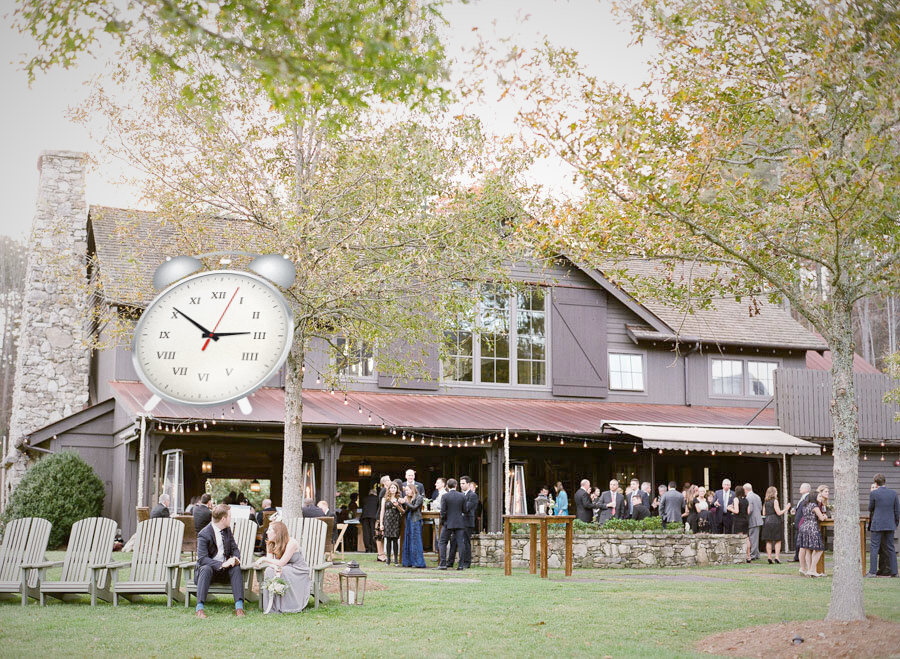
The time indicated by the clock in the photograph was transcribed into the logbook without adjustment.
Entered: 2:51:03
